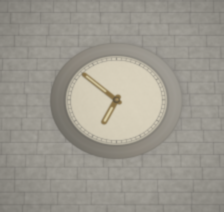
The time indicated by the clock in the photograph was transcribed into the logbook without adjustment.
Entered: 6:52
